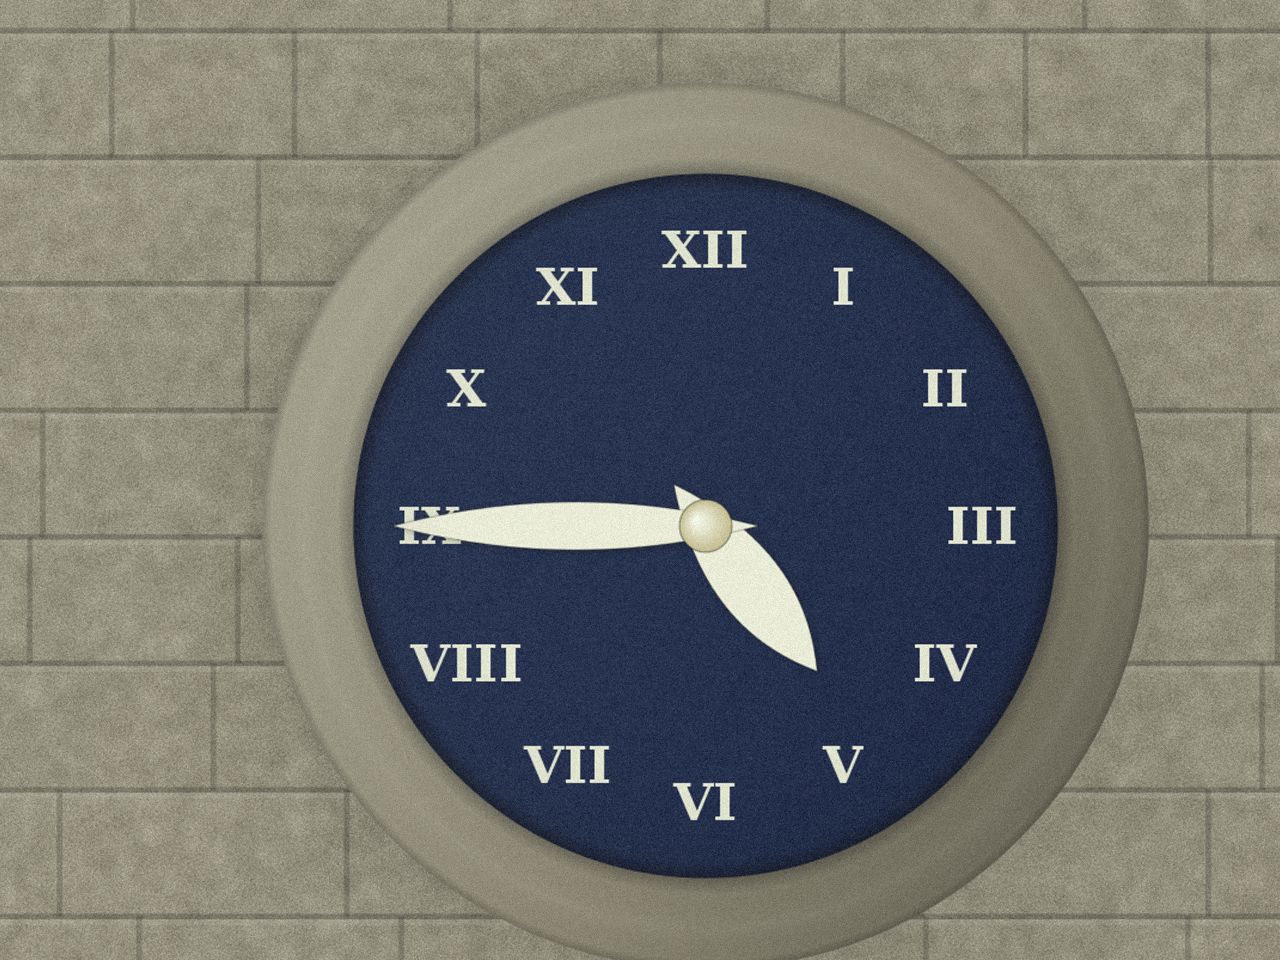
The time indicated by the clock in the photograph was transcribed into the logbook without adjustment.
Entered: 4:45
